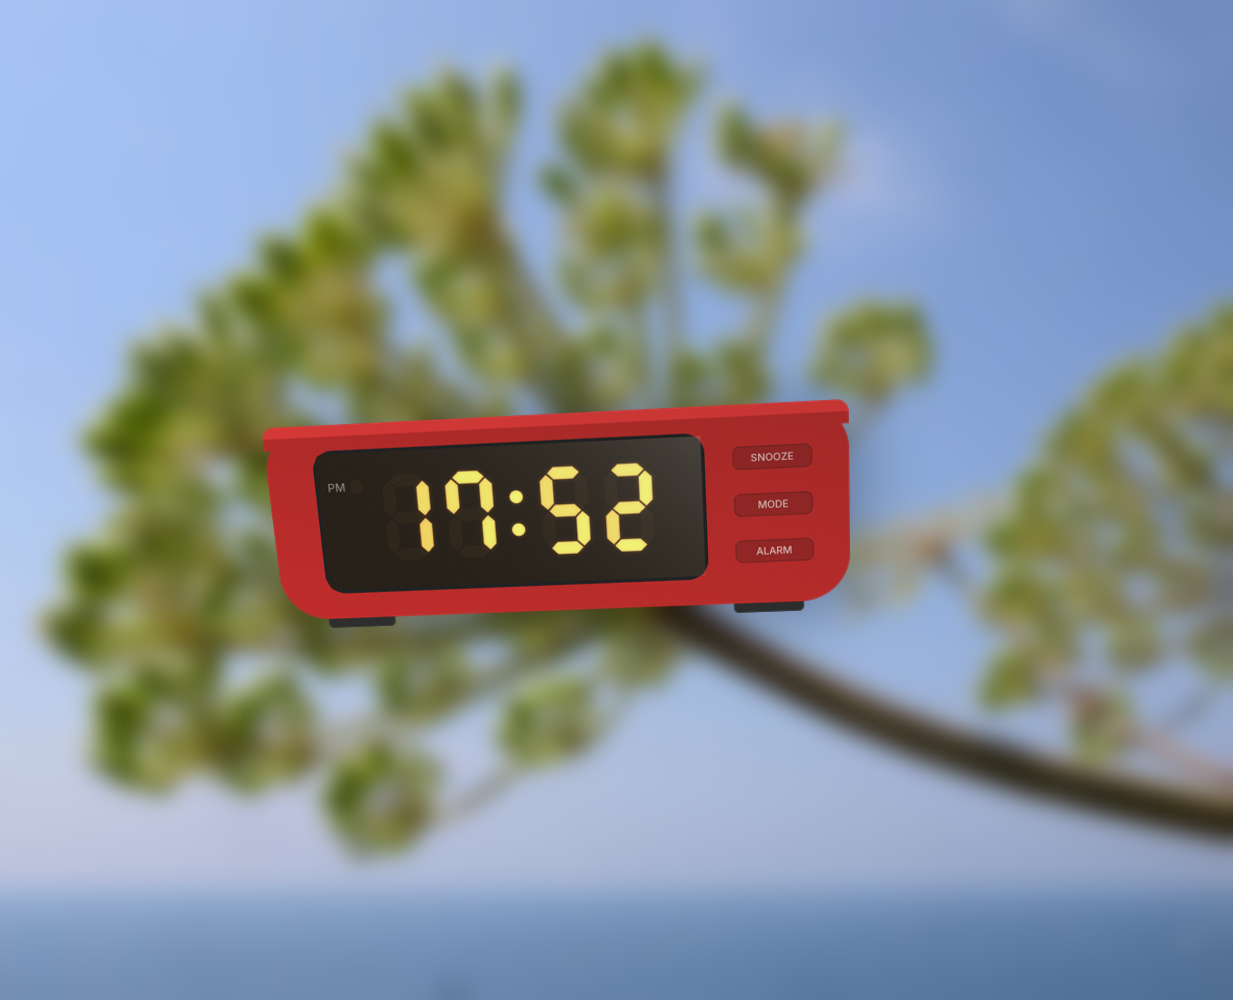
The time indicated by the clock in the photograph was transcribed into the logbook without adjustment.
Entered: 17:52
